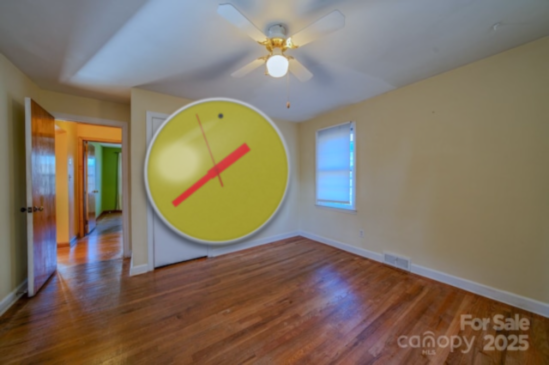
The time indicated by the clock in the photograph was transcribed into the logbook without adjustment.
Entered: 1:37:56
